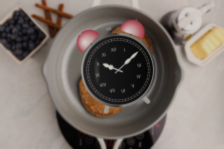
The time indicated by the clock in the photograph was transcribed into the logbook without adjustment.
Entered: 10:10
